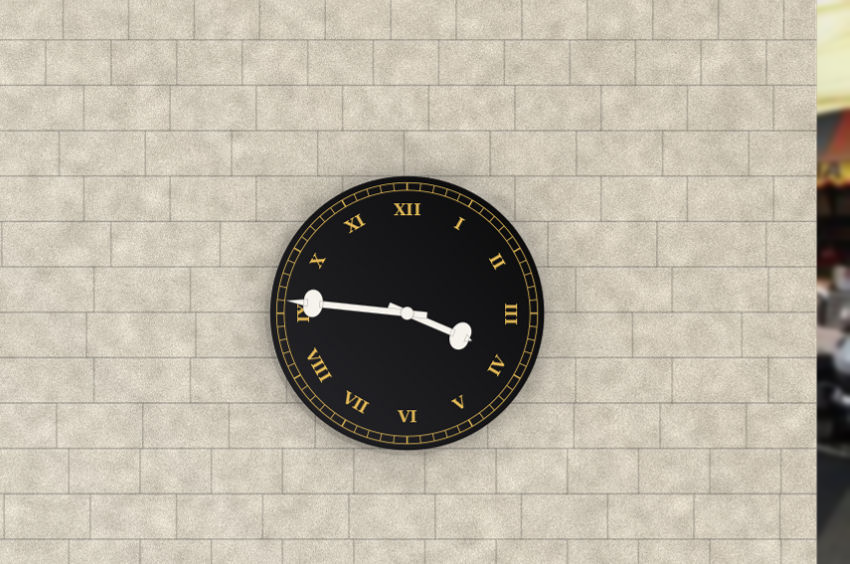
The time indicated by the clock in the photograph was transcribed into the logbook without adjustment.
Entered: 3:46
